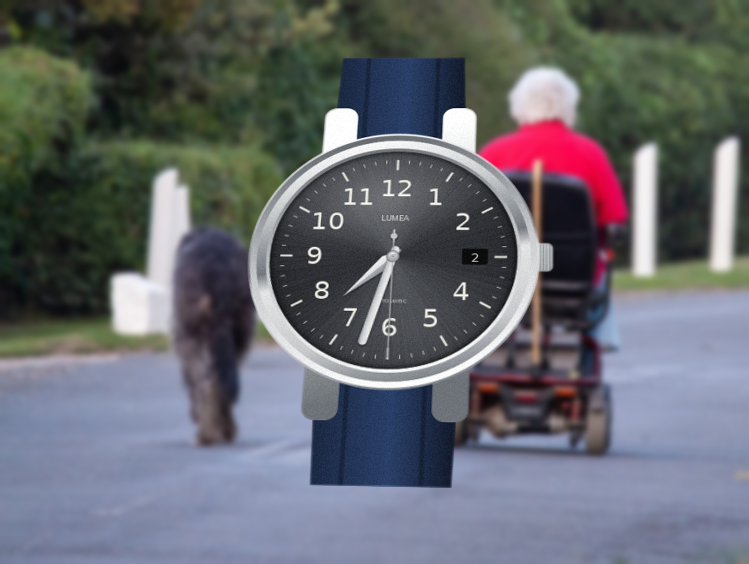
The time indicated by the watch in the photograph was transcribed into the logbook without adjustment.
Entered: 7:32:30
